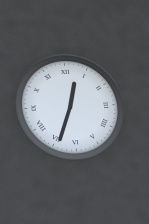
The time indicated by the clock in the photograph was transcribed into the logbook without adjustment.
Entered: 12:34
